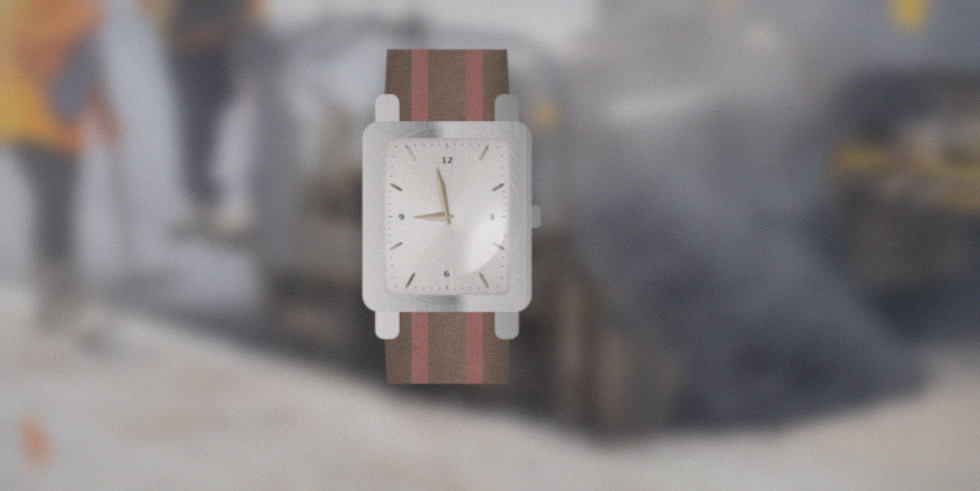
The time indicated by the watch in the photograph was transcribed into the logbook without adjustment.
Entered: 8:58
